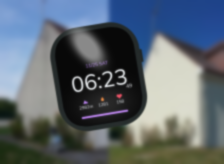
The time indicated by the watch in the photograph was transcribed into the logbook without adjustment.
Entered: 6:23
